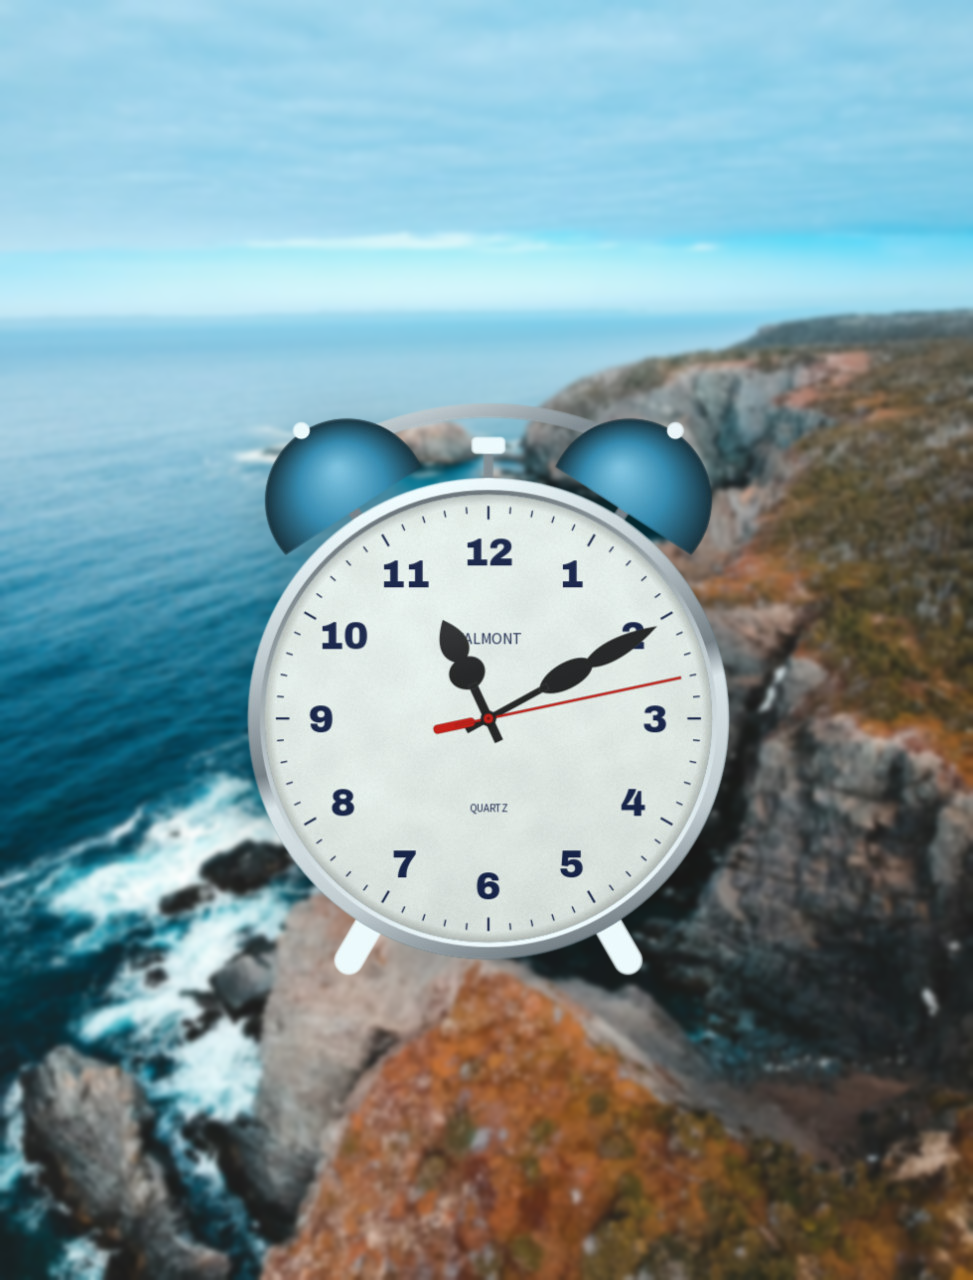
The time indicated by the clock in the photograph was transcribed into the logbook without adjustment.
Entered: 11:10:13
